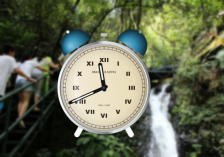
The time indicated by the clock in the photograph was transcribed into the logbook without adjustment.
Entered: 11:41
